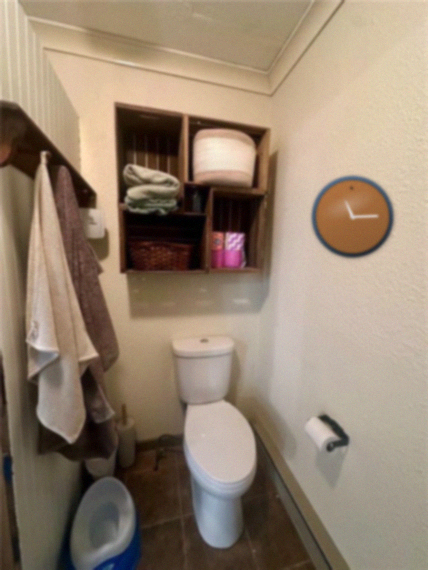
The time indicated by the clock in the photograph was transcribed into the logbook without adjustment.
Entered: 11:15
